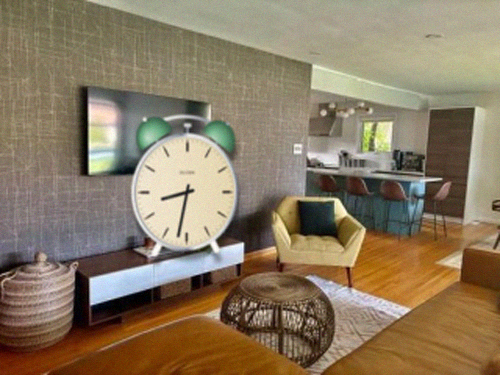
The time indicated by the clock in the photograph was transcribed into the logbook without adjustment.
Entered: 8:32
